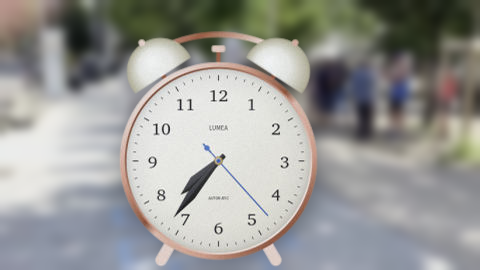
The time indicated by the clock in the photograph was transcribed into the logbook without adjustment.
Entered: 7:36:23
